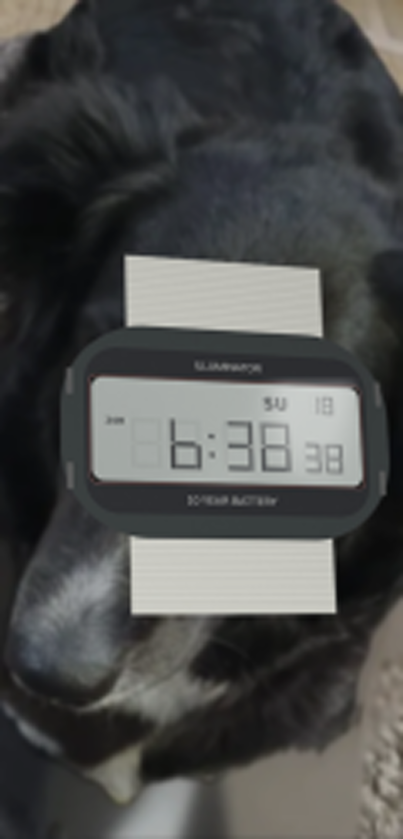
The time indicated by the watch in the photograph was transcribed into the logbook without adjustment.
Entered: 6:38:38
